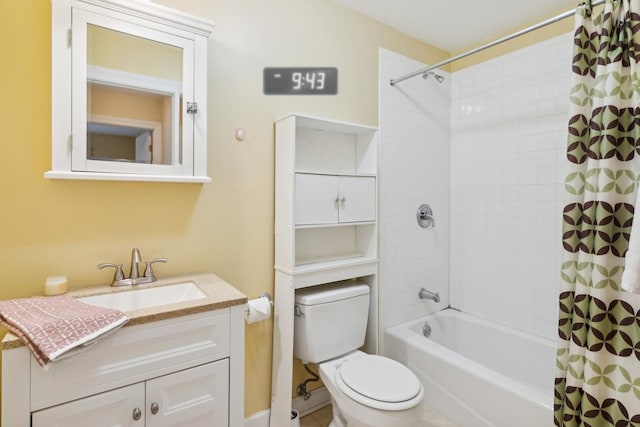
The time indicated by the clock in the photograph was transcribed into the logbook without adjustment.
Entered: 9:43
